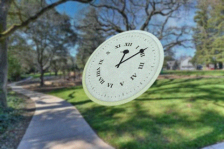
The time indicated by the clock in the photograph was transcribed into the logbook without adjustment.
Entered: 12:08
